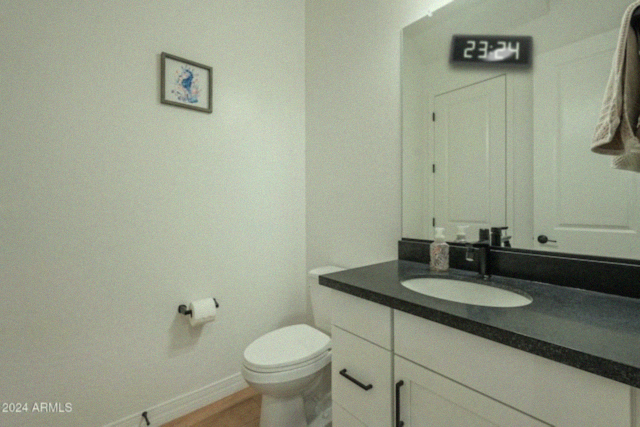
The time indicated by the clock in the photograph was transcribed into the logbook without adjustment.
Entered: 23:24
